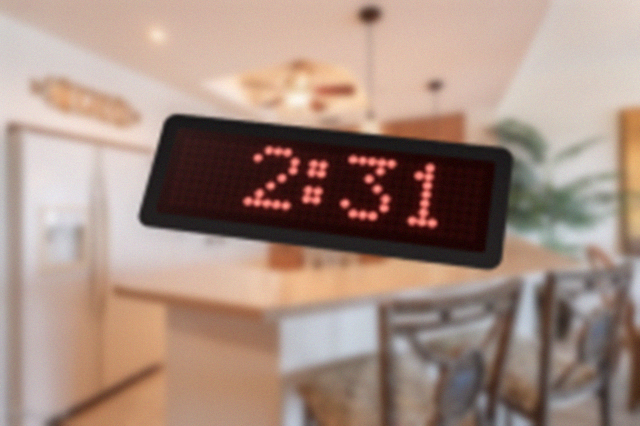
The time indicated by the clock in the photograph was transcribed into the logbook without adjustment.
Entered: 2:31
